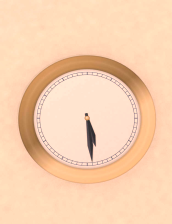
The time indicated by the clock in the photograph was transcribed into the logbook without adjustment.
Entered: 5:29
